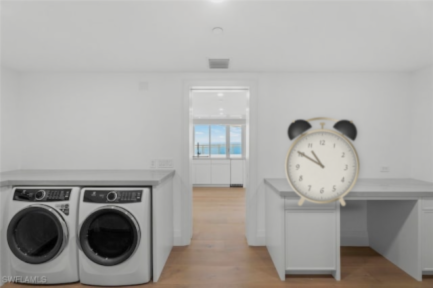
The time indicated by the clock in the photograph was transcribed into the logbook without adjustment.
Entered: 10:50
